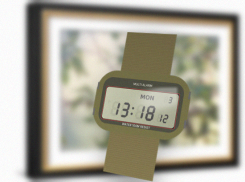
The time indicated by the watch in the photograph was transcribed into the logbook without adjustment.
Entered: 13:18:12
